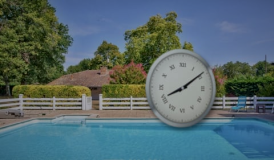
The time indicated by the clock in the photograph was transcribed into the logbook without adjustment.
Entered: 8:09
